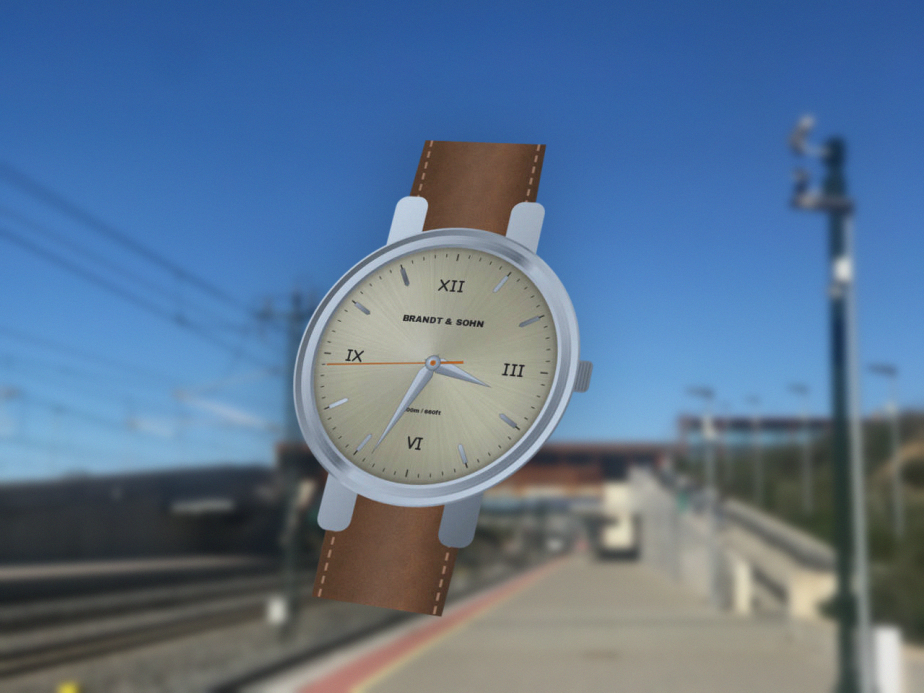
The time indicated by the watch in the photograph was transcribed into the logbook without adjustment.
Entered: 3:33:44
